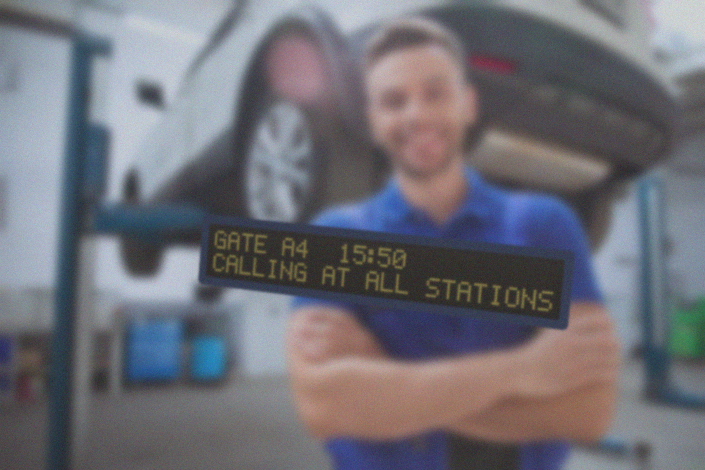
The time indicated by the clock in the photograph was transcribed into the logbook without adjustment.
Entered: 15:50
